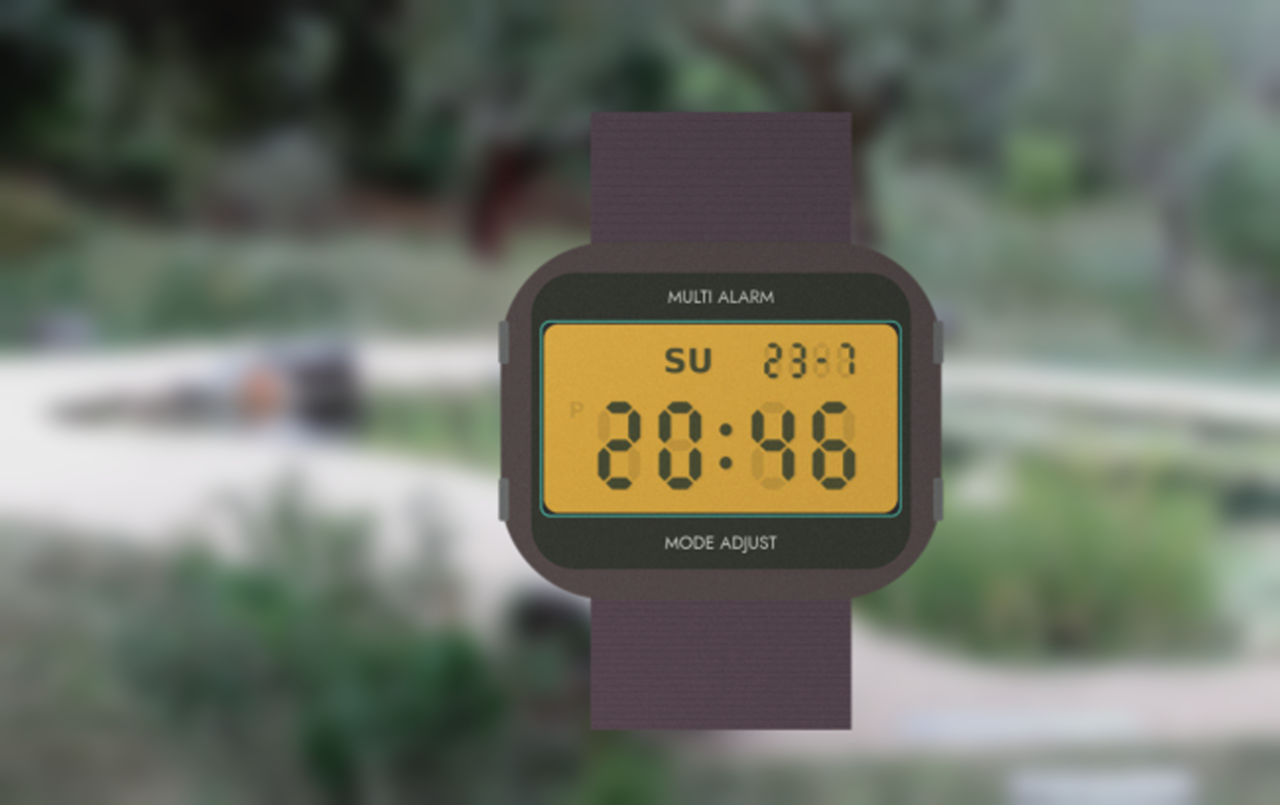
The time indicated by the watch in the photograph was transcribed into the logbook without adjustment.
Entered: 20:46
